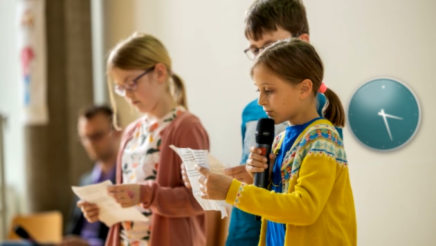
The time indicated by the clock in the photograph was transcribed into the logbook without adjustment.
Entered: 3:27
